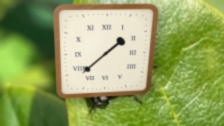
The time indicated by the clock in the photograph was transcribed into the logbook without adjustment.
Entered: 1:38
